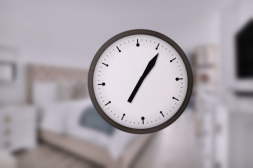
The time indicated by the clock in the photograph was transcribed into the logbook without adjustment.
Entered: 7:06
